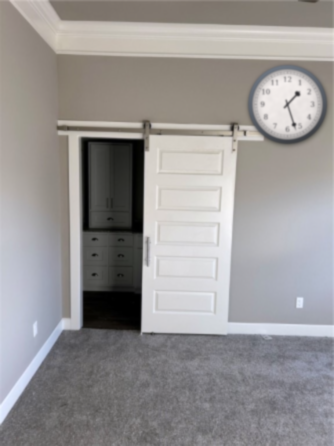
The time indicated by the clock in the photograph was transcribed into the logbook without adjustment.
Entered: 1:27
